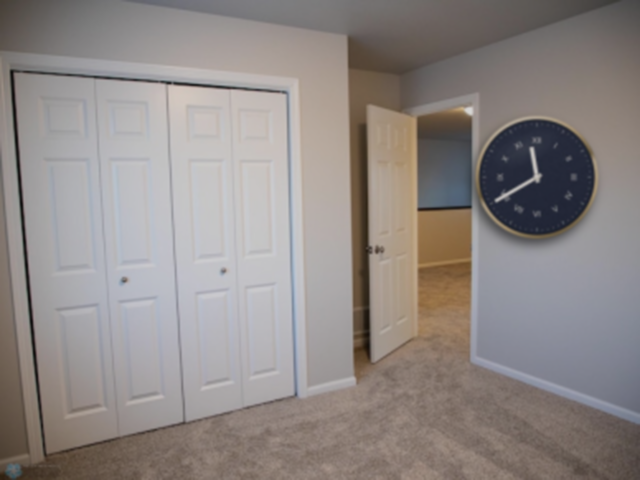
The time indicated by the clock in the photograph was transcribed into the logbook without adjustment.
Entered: 11:40
